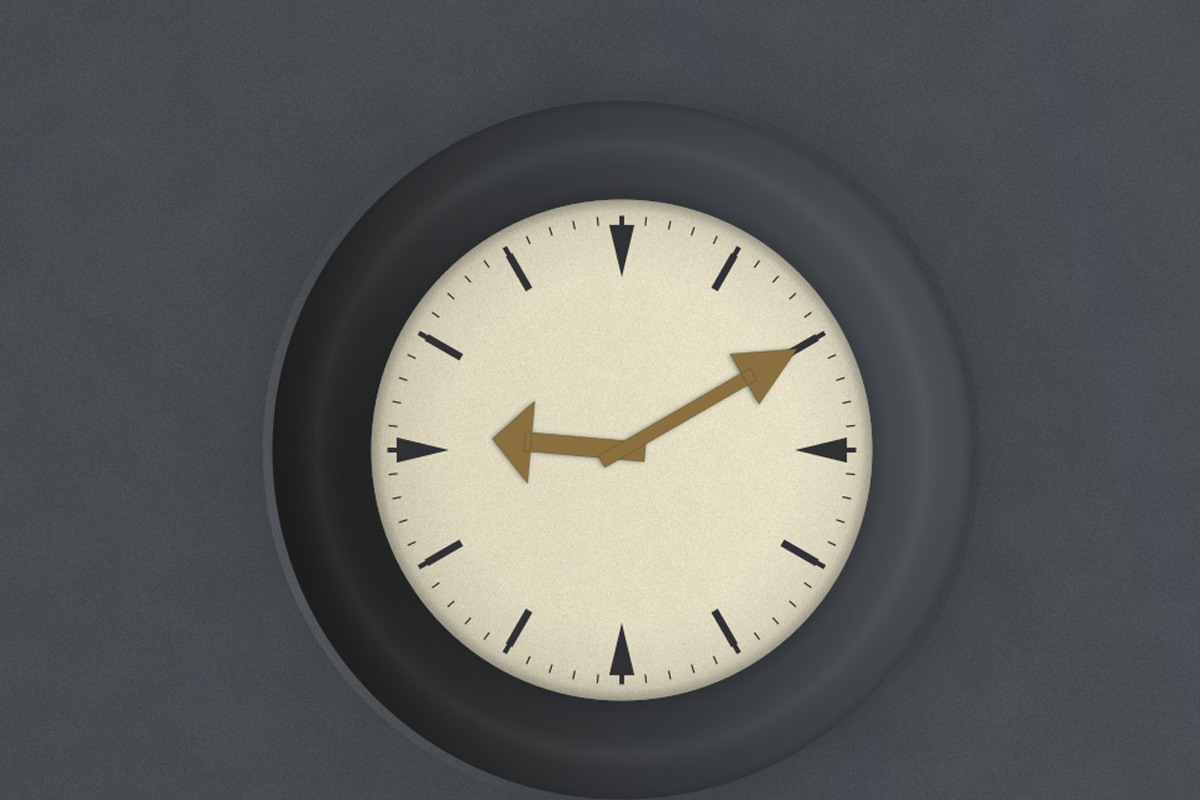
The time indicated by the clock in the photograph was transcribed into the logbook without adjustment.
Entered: 9:10
